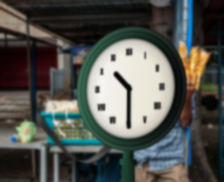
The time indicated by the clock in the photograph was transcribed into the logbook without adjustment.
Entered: 10:30
